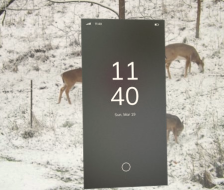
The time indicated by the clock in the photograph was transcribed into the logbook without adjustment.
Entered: 11:40
